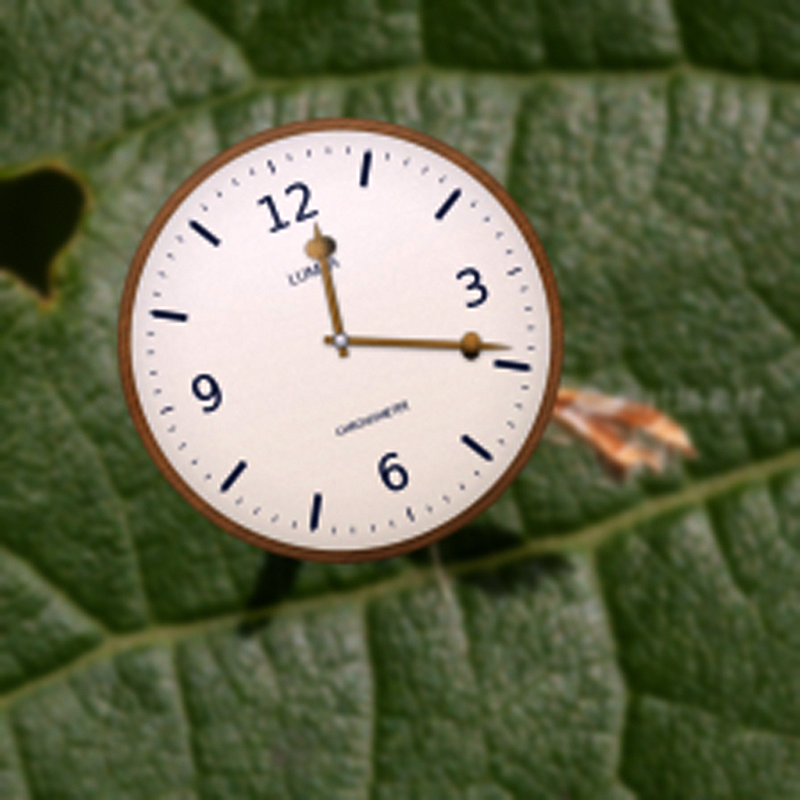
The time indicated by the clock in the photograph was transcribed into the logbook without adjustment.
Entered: 12:19
